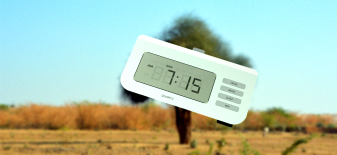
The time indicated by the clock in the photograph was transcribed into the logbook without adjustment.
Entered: 7:15
